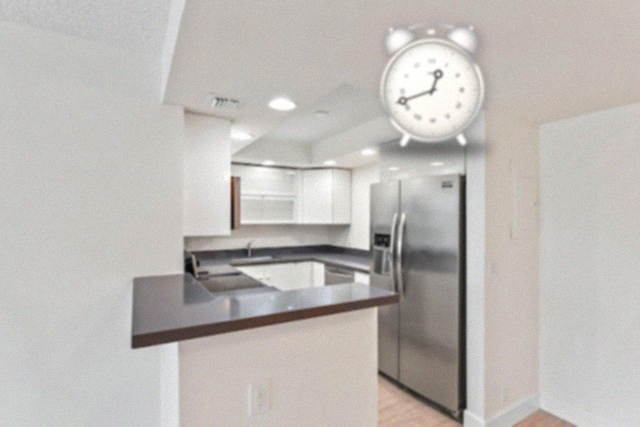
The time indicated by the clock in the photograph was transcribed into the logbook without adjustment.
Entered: 12:42
